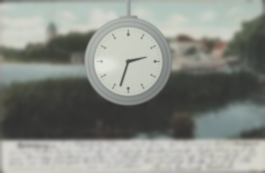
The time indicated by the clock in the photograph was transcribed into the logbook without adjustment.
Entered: 2:33
